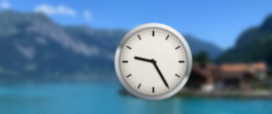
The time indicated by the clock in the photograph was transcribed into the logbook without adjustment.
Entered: 9:25
